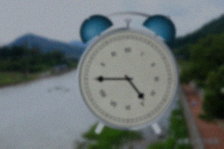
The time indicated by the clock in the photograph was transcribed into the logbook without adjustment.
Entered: 4:45
